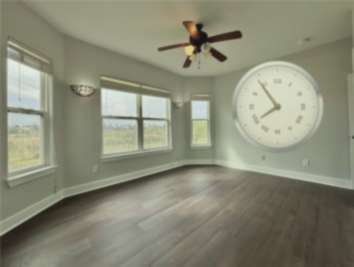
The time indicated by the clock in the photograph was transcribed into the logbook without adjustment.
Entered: 7:54
